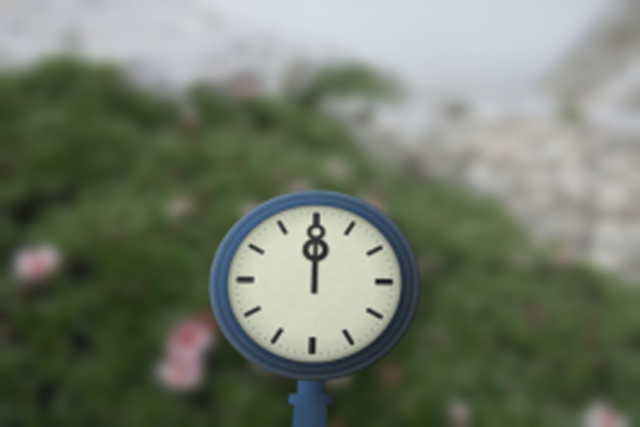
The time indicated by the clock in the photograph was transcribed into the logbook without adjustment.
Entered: 12:00
